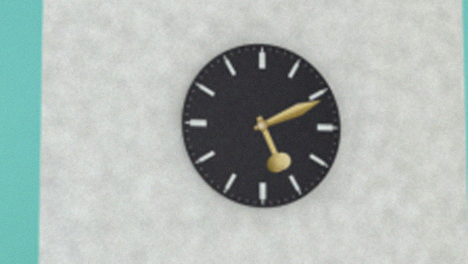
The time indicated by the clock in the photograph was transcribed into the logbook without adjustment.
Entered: 5:11
